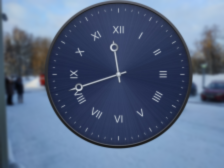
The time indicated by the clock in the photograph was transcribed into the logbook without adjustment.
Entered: 11:42
